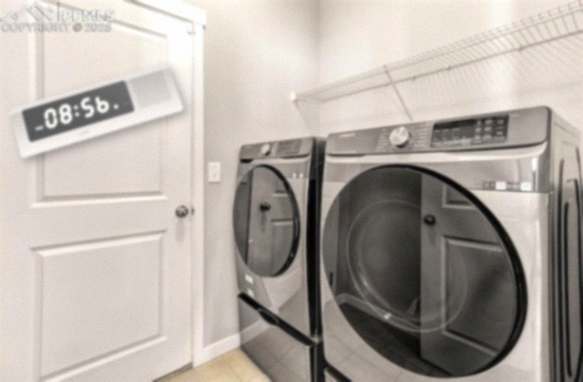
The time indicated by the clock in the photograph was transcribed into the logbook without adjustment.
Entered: 8:56
